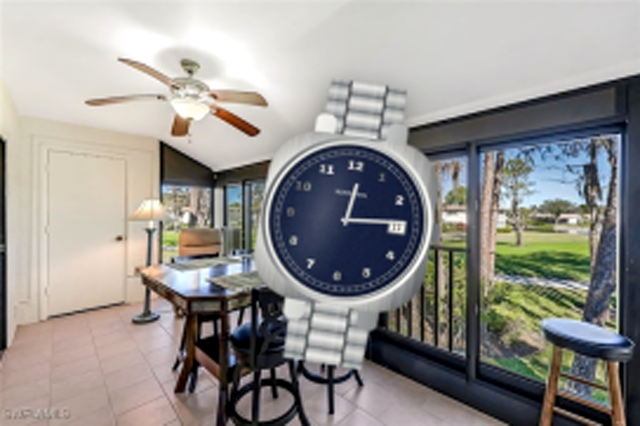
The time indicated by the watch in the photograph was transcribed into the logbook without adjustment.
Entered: 12:14
